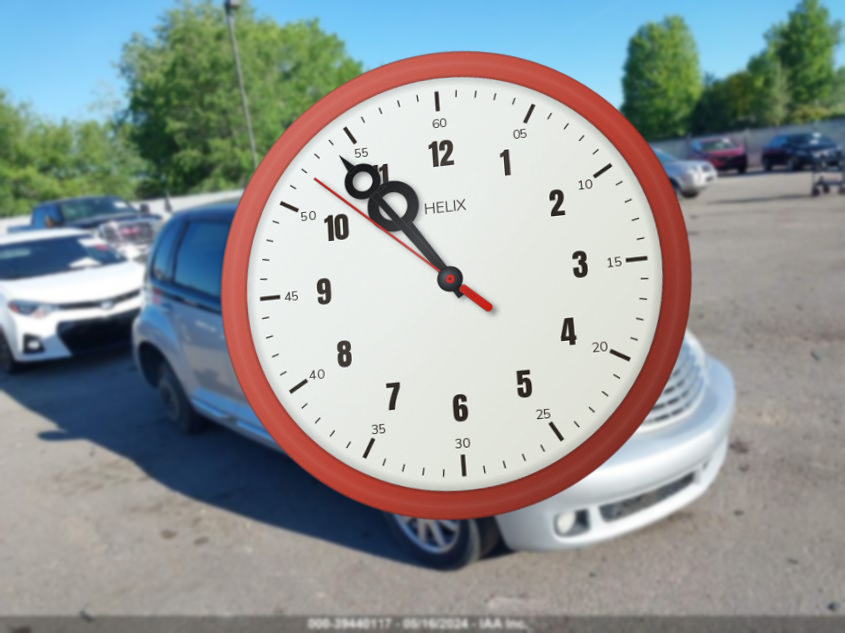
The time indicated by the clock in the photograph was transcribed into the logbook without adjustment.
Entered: 10:53:52
